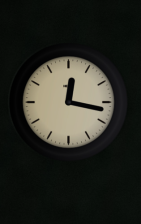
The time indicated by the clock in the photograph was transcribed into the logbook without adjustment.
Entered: 12:17
